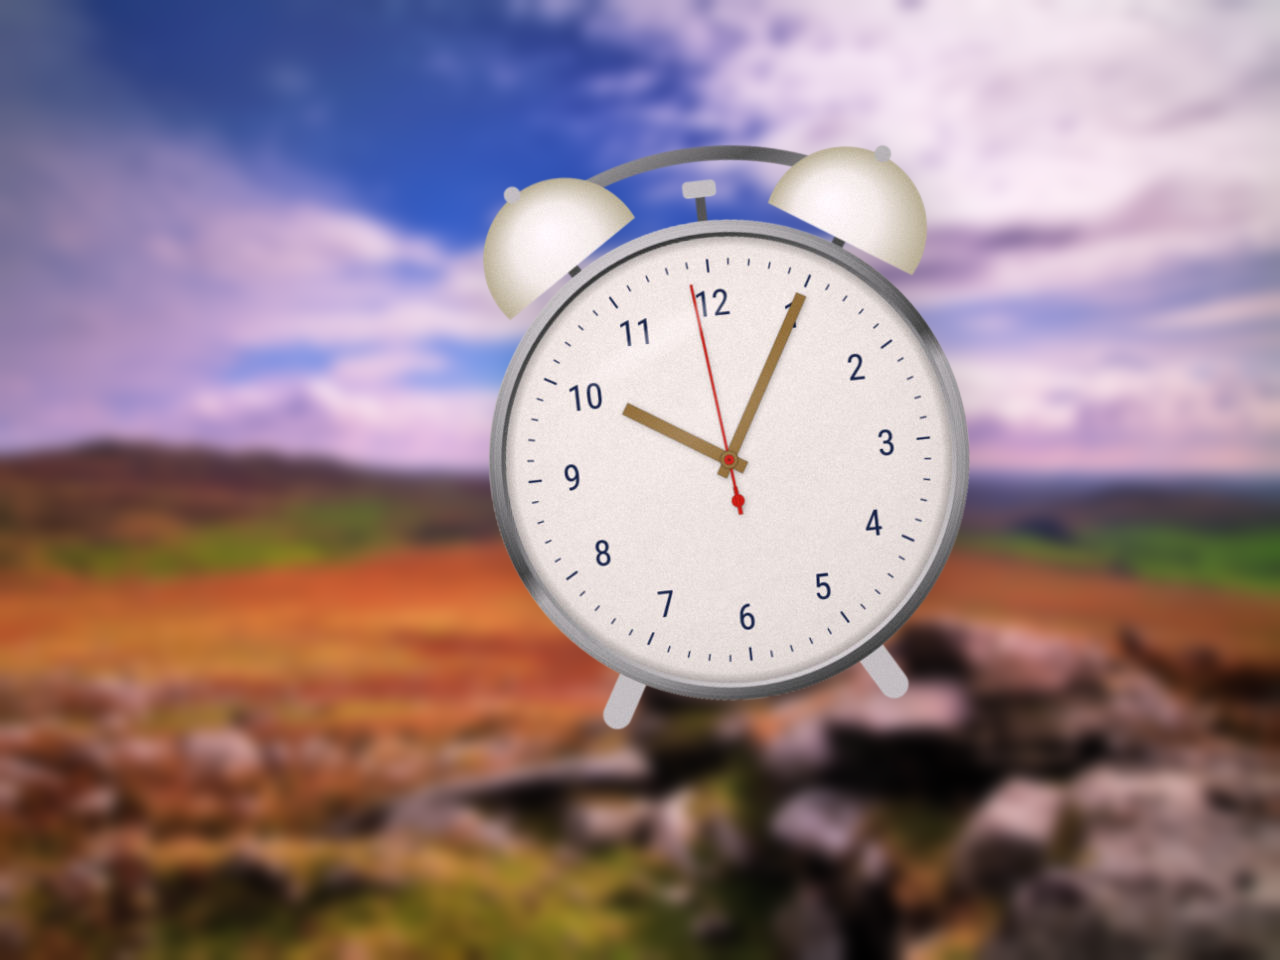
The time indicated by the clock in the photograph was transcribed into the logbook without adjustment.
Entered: 10:04:59
